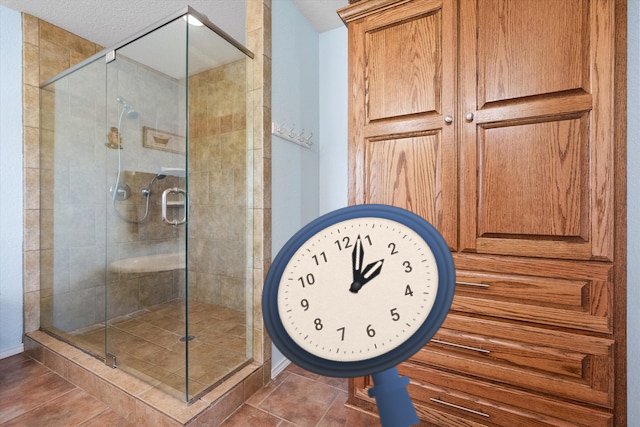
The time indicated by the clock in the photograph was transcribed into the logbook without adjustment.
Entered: 2:03
